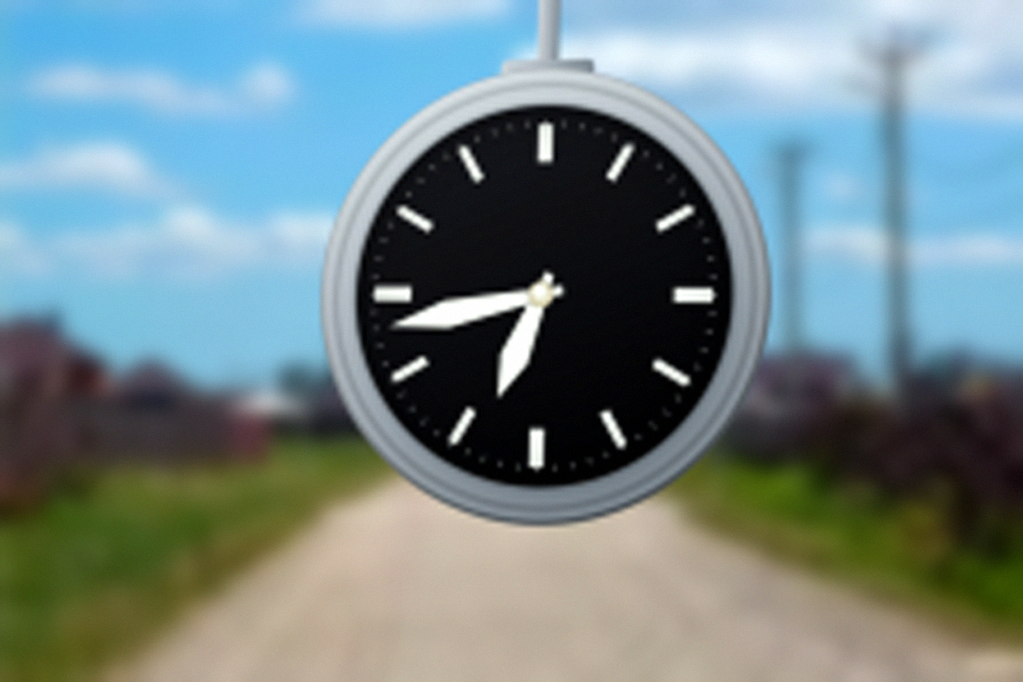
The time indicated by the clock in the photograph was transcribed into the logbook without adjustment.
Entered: 6:43
